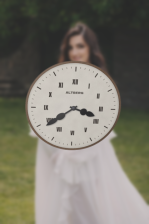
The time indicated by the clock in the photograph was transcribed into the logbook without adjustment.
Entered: 3:39
